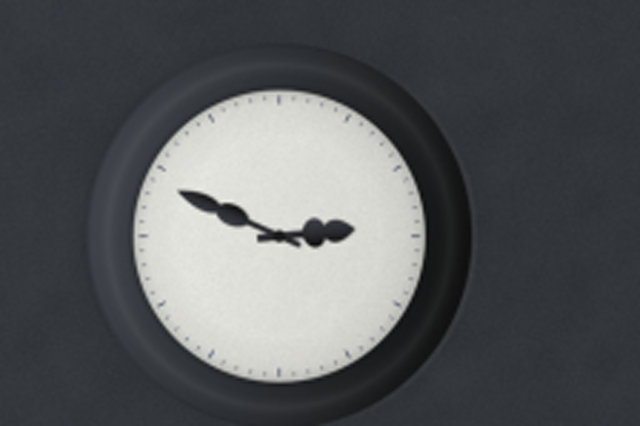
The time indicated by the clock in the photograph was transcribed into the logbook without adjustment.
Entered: 2:49
